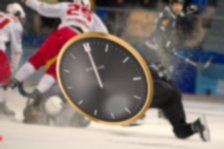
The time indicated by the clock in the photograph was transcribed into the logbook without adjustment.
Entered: 12:00
